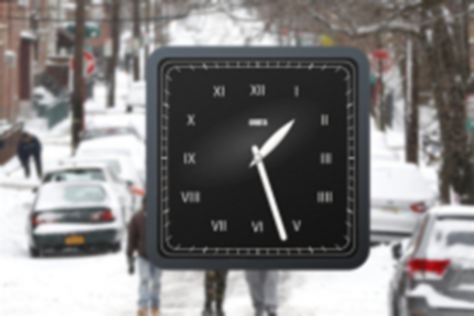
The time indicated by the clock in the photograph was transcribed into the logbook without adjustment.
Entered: 1:27
